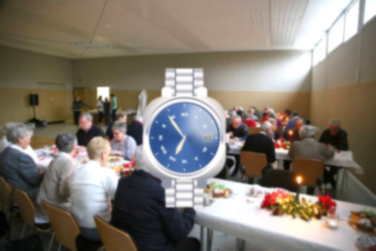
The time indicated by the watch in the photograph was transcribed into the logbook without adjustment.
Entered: 6:54
